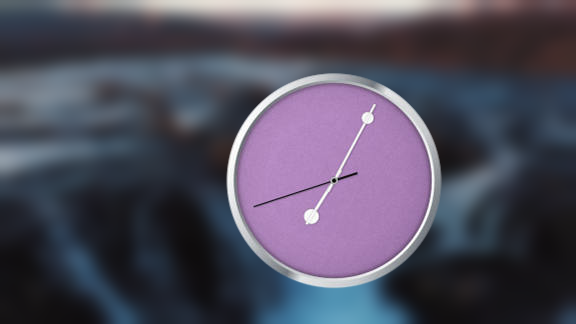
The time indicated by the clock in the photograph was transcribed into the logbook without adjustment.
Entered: 7:04:42
